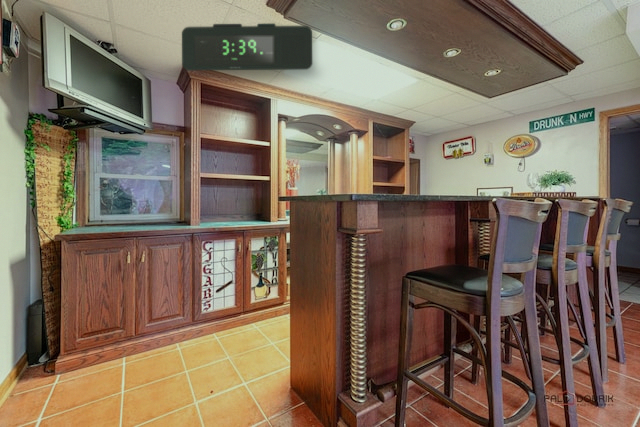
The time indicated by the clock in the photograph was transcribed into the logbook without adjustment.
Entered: 3:39
